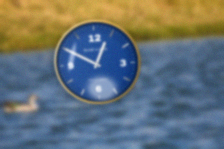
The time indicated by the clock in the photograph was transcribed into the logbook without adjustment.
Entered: 12:50
